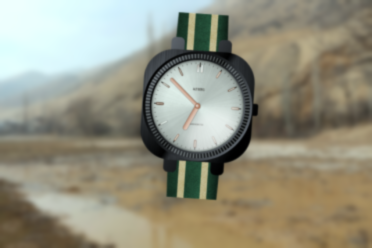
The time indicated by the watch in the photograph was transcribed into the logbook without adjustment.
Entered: 6:52
